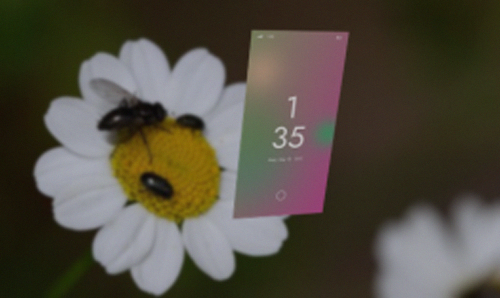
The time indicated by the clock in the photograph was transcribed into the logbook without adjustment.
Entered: 1:35
